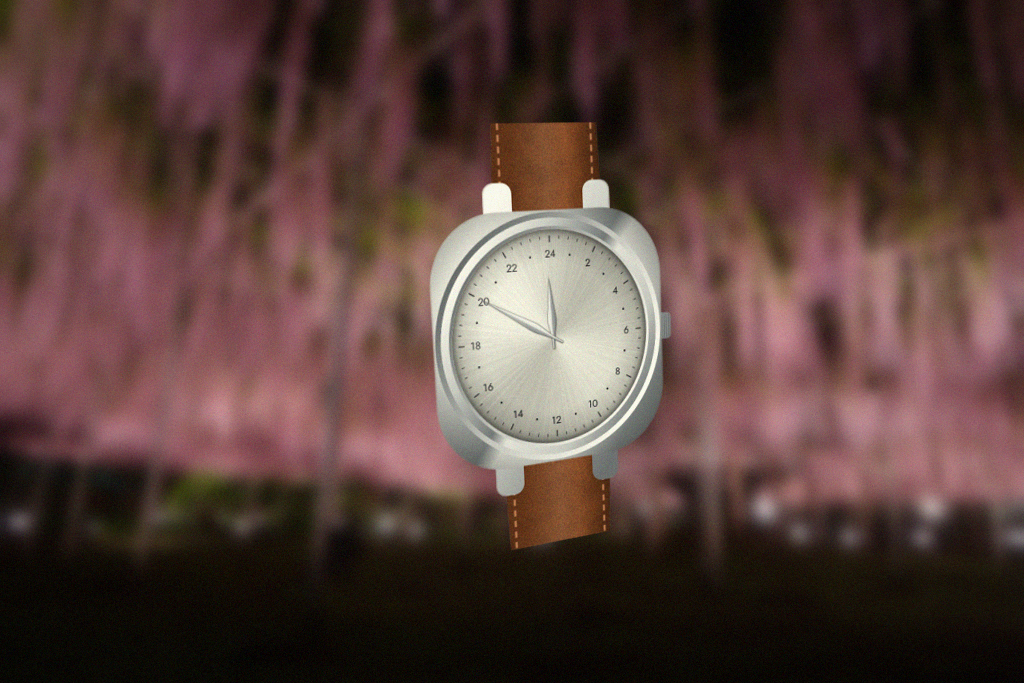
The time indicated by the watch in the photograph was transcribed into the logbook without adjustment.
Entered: 23:50
